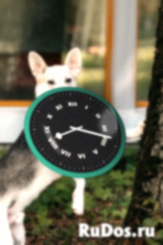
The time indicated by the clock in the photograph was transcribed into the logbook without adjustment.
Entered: 8:18
